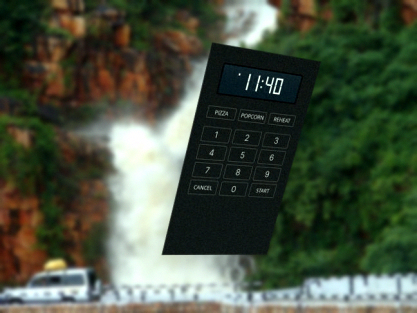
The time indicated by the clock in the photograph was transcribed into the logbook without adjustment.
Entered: 11:40
